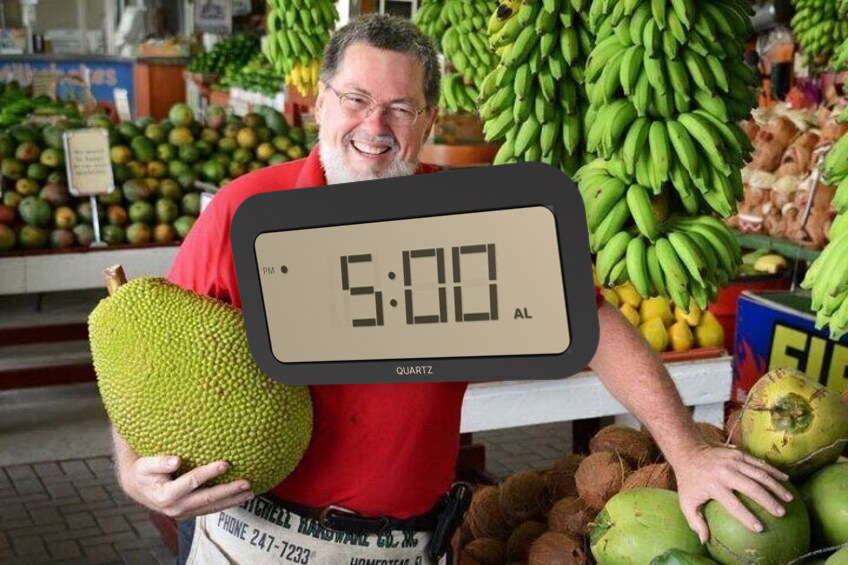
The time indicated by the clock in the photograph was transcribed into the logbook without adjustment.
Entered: 5:00
